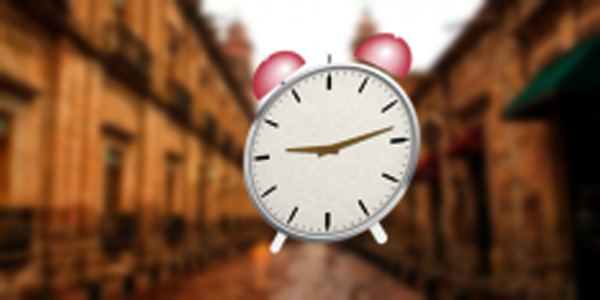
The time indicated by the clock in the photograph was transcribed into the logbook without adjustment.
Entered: 9:13
